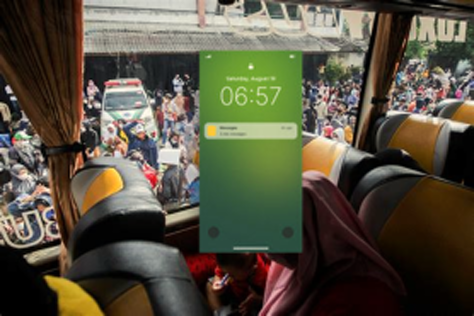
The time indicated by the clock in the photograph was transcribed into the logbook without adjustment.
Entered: 6:57
